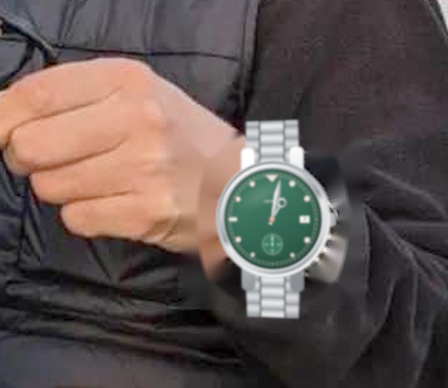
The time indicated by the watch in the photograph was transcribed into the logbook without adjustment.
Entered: 1:02
